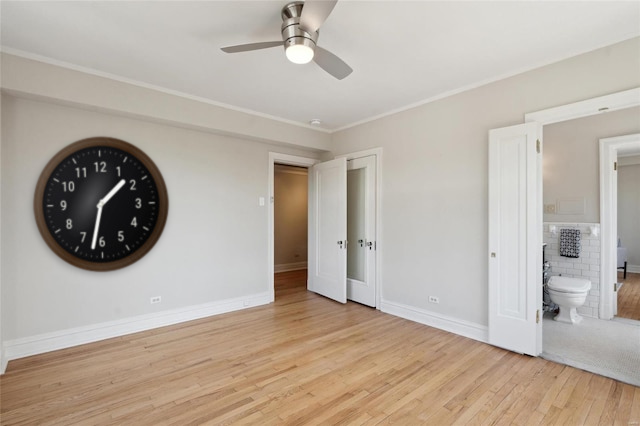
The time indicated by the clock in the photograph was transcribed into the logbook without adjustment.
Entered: 1:32
